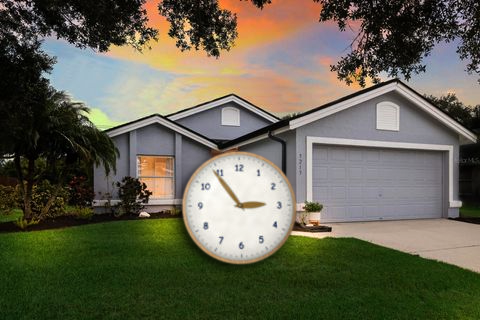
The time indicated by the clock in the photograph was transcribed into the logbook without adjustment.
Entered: 2:54
